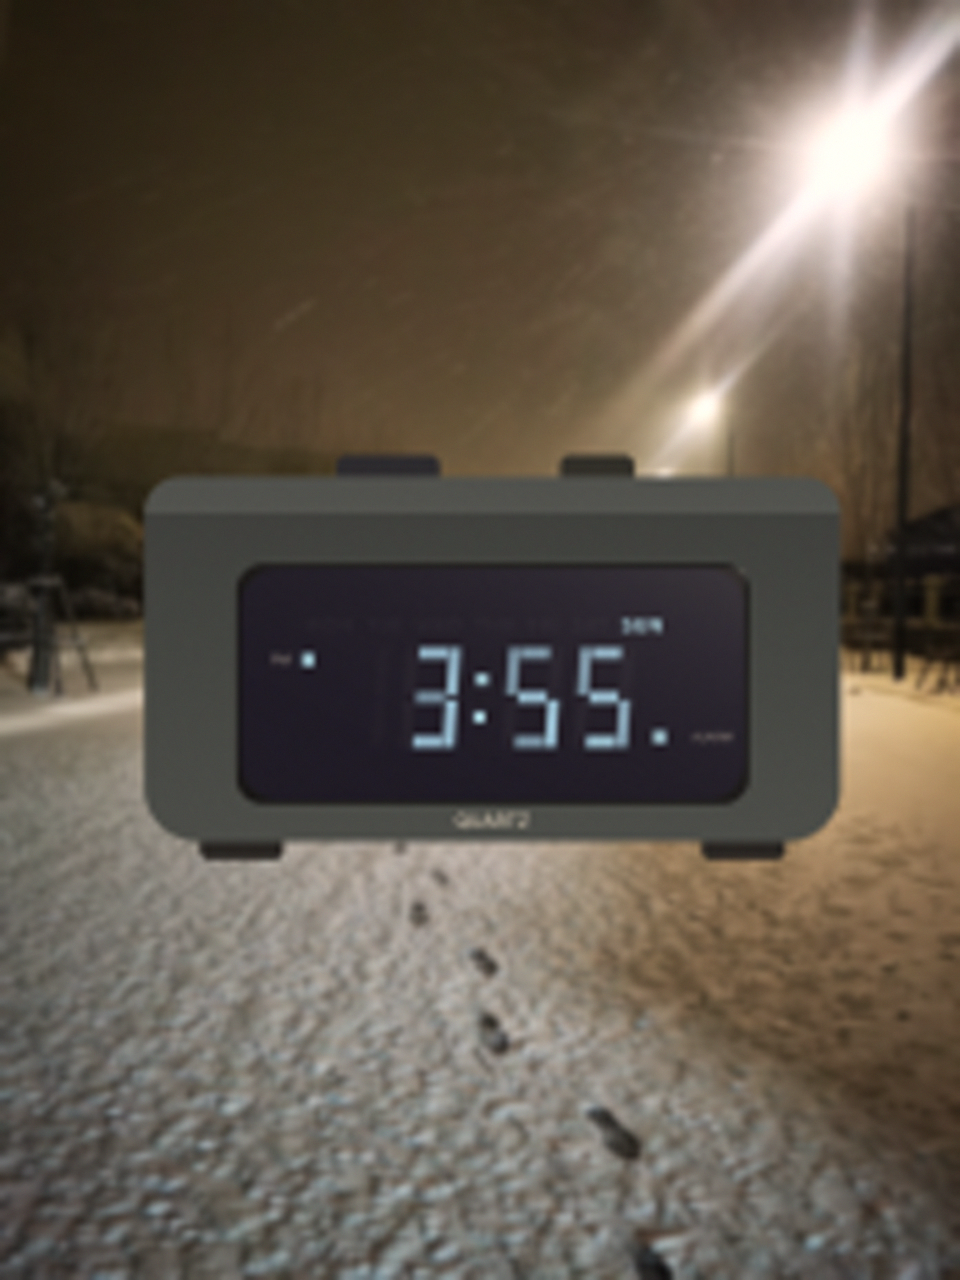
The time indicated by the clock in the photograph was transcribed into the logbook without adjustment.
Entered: 3:55
